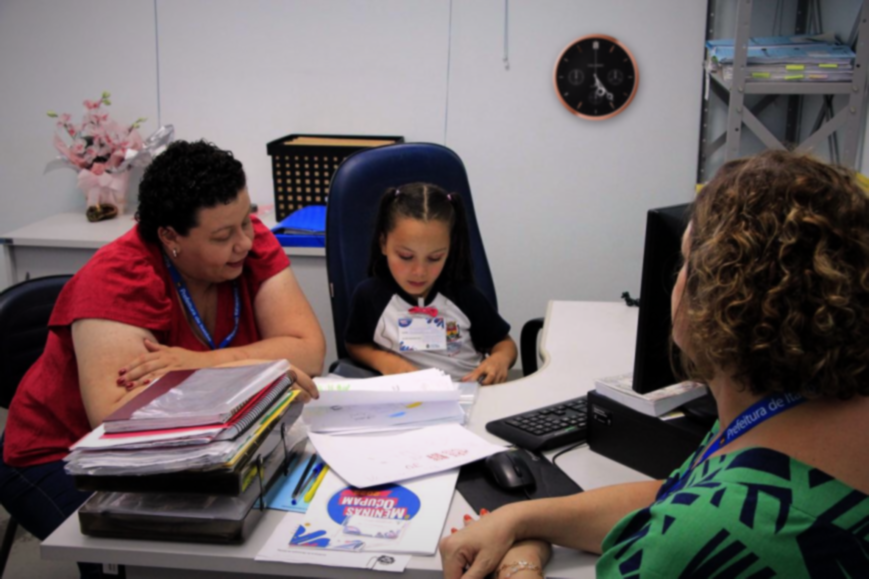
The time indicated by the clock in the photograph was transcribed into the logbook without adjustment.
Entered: 5:24
